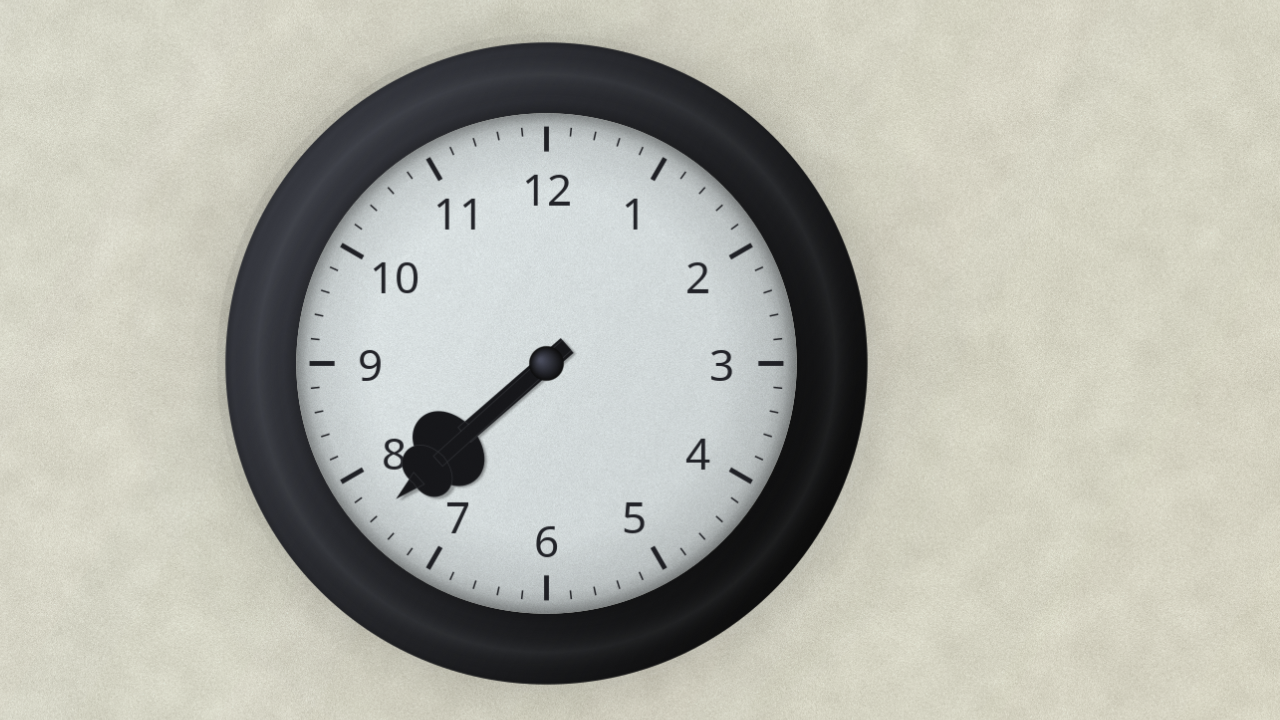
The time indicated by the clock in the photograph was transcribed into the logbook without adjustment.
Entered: 7:38
